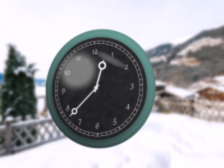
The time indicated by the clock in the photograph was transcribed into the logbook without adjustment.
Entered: 12:38
